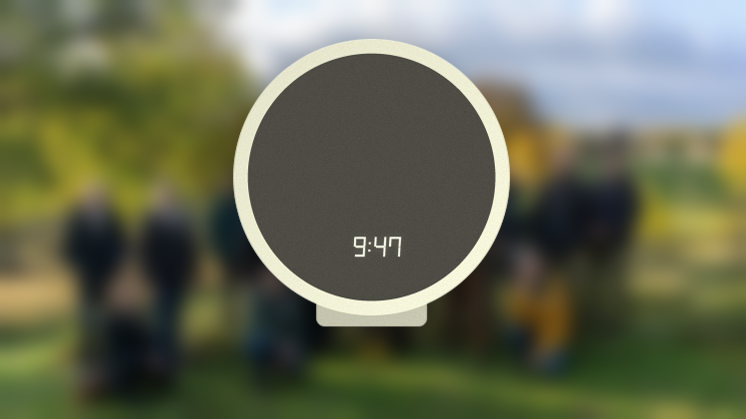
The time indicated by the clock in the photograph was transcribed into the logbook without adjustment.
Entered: 9:47
